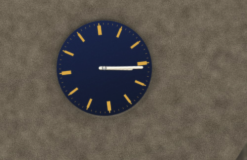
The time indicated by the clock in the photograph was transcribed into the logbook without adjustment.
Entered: 3:16
